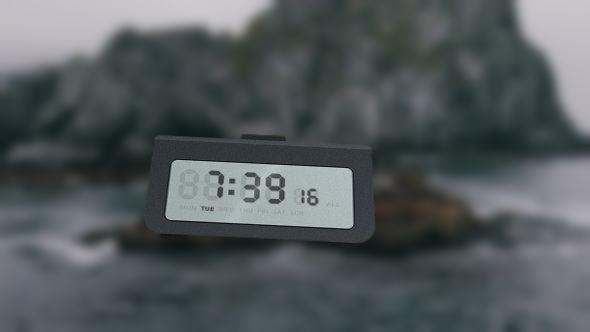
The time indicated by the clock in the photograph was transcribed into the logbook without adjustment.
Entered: 7:39:16
